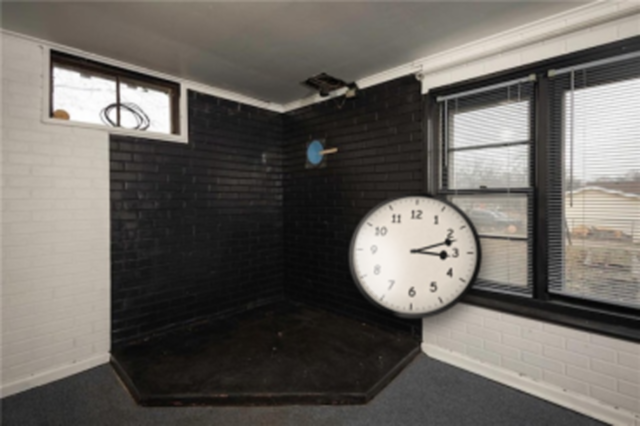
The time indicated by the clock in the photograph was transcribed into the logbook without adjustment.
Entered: 3:12
